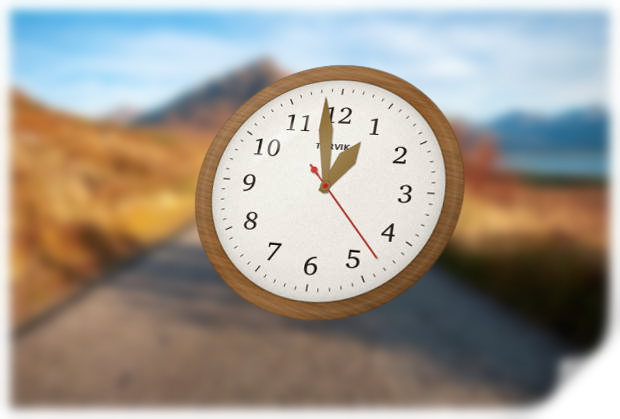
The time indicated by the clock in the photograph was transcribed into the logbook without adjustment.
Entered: 12:58:23
